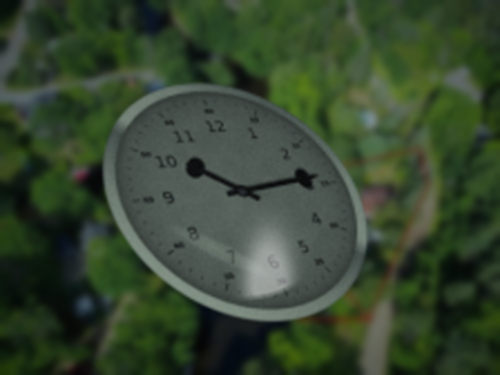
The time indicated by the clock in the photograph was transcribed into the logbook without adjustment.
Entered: 10:14
